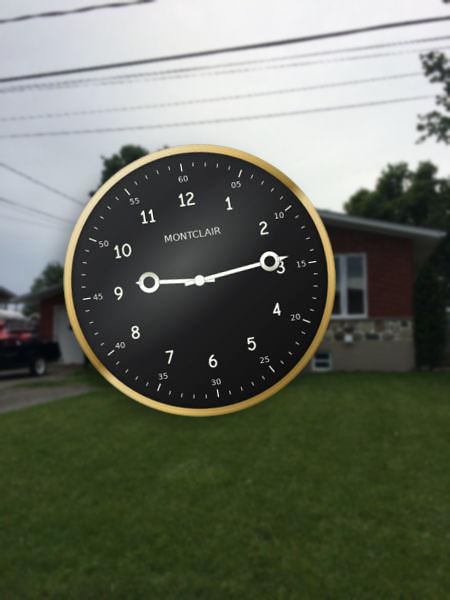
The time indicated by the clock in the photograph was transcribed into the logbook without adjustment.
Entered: 9:14
